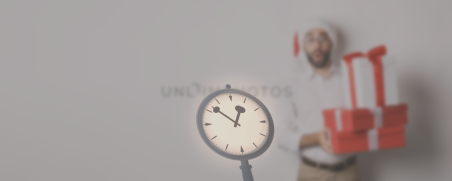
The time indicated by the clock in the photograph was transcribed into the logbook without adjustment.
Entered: 12:52
